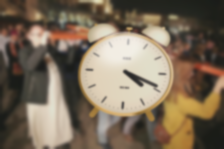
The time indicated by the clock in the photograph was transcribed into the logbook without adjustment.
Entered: 4:19
